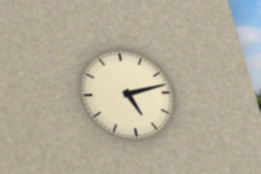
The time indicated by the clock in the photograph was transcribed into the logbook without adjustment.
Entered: 5:13
